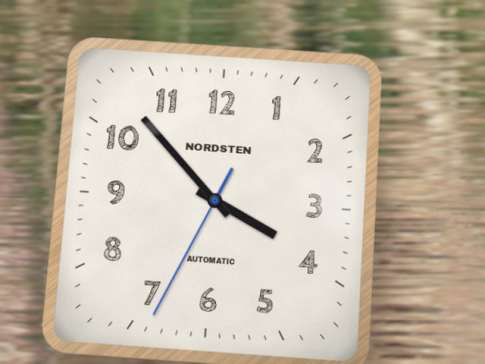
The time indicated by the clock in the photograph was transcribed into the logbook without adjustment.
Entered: 3:52:34
